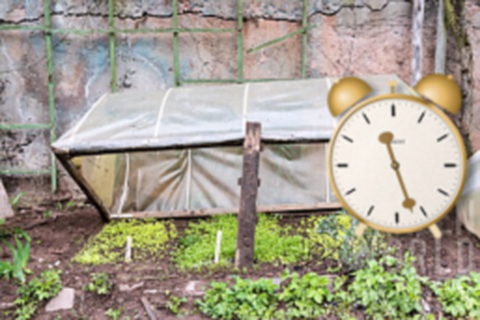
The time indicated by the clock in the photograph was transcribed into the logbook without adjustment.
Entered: 11:27
